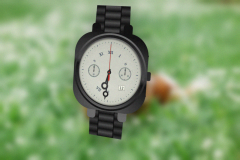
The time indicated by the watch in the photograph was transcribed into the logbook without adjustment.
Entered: 6:31
